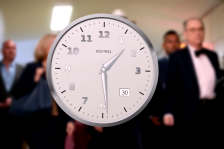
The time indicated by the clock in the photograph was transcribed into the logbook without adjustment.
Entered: 1:29
